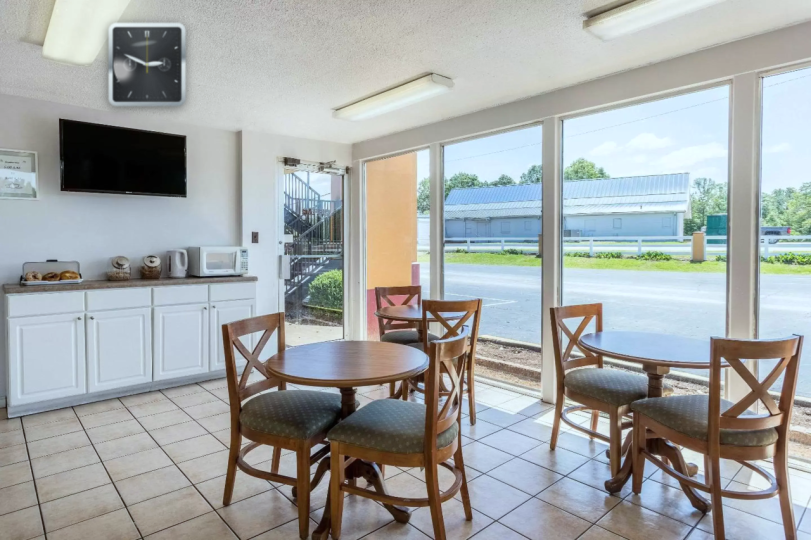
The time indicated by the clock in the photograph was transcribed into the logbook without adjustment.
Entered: 2:49
